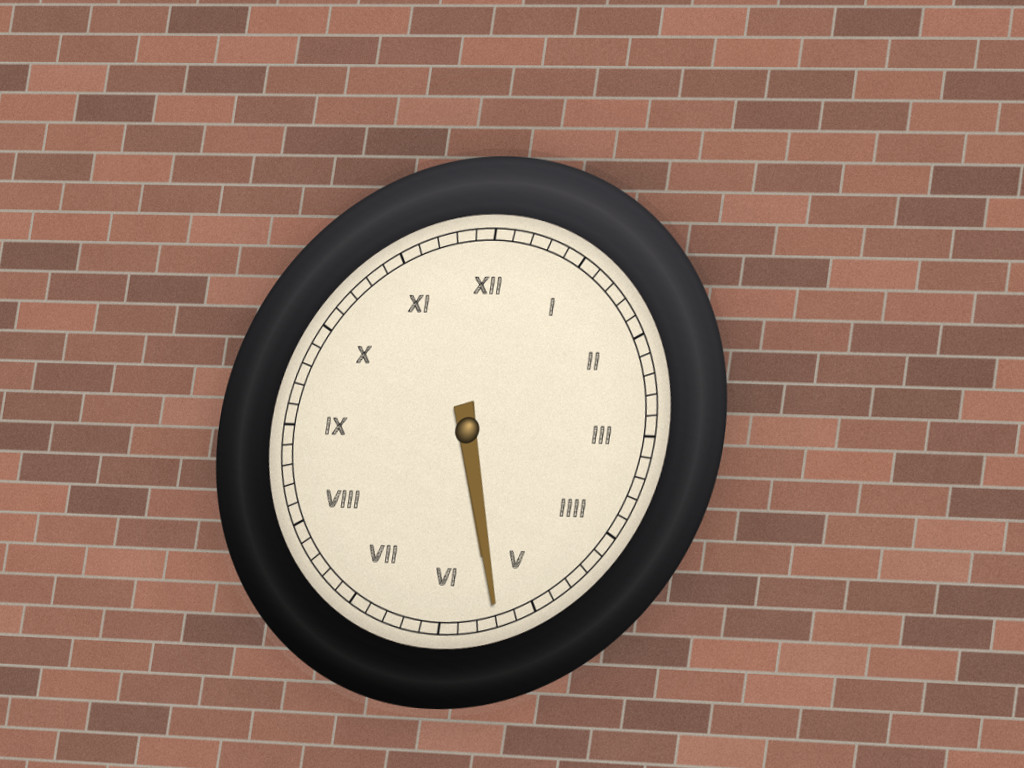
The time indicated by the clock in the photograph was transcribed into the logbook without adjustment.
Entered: 5:27
